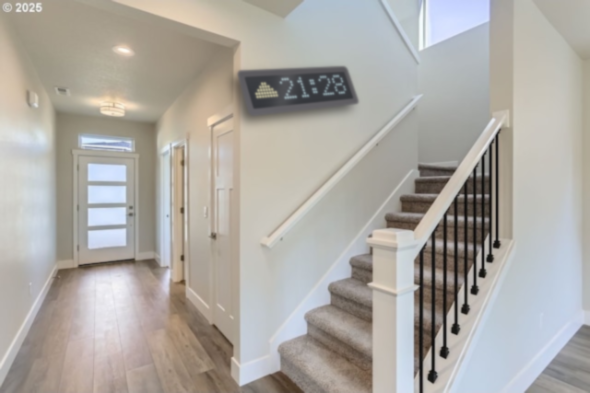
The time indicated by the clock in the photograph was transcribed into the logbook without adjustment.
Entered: 21:28
